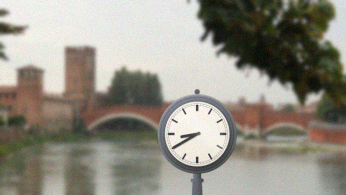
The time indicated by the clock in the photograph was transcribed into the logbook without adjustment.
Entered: 8:40
